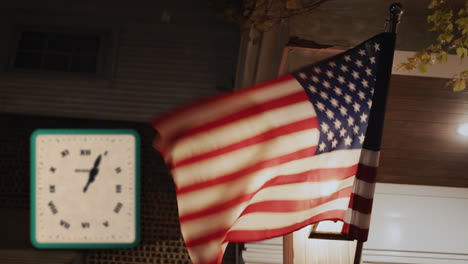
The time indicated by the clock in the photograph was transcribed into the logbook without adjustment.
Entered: 1:04
